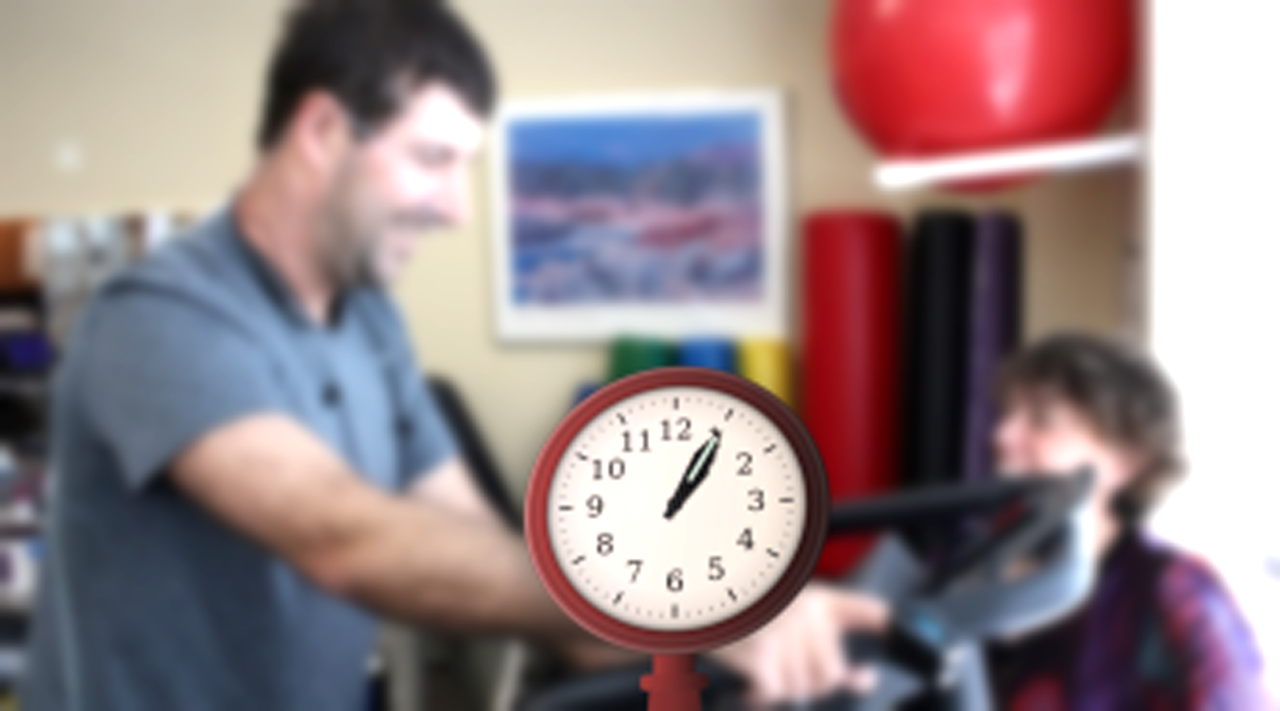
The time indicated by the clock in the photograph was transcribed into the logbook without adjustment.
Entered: 1:05
